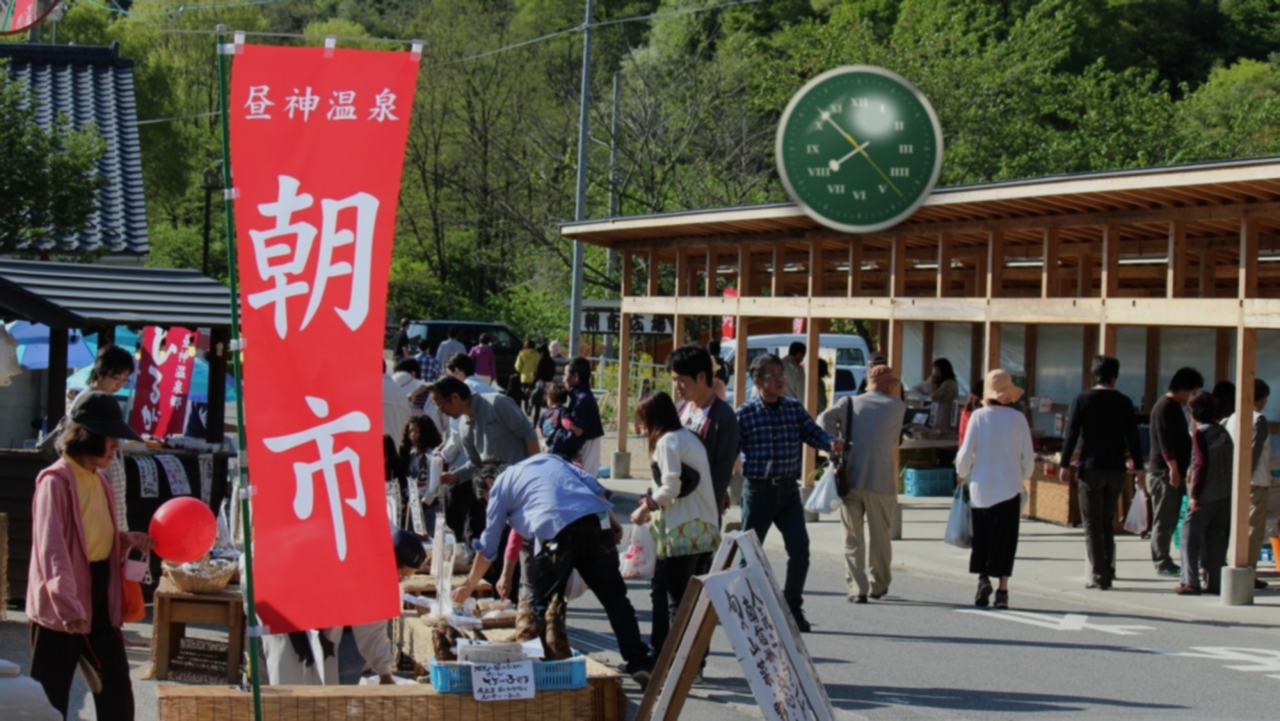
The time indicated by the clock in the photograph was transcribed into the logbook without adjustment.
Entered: 7:52:23
